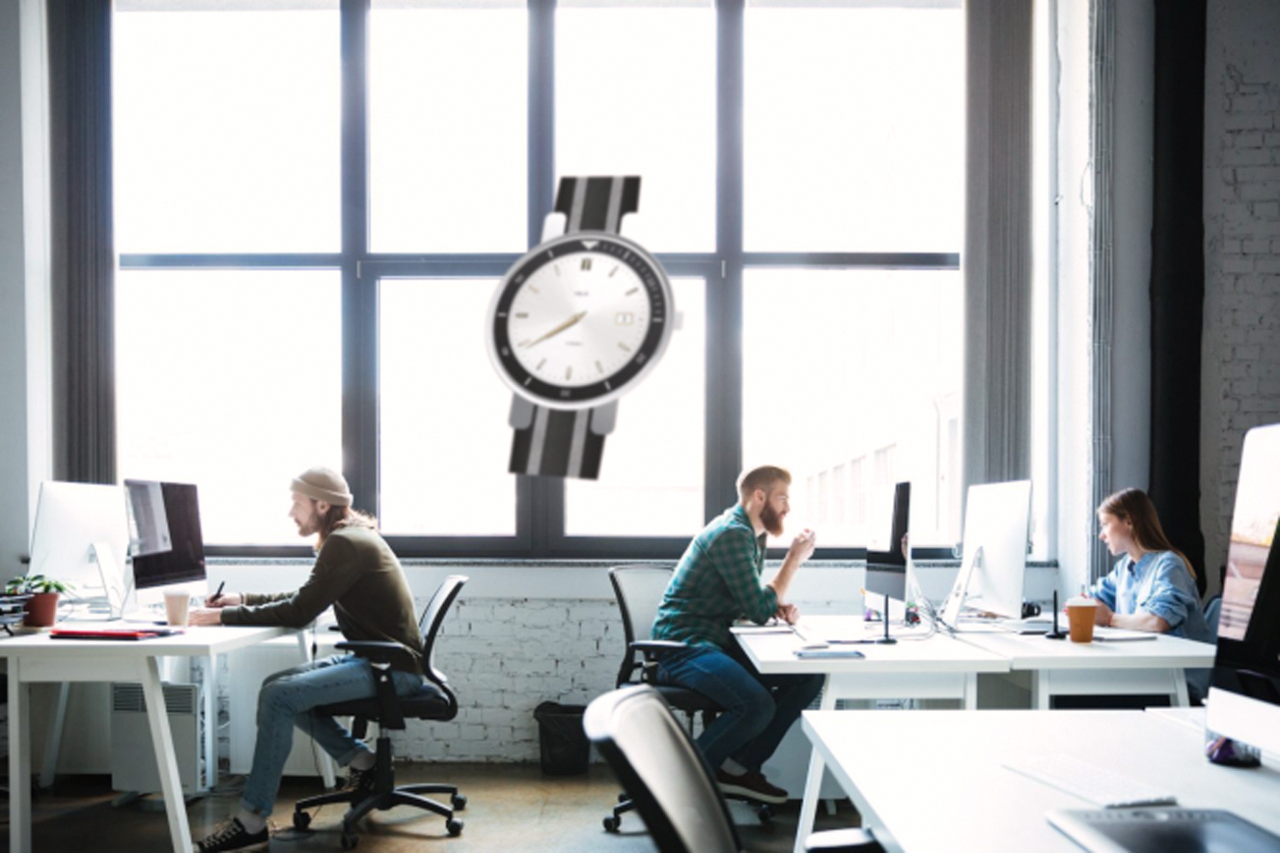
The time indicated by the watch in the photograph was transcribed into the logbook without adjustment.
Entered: 7:39
